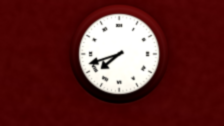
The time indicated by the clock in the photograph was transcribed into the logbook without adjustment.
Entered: 7:42
